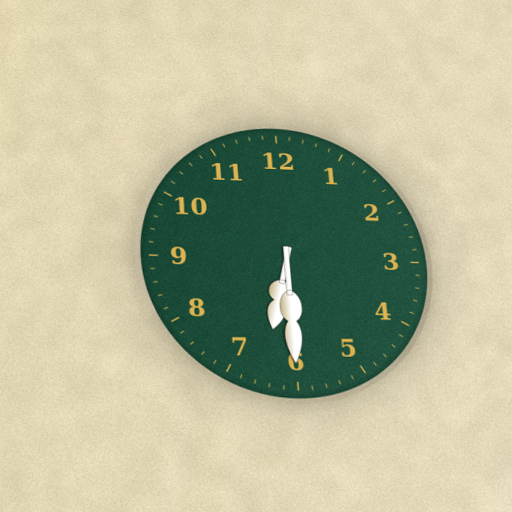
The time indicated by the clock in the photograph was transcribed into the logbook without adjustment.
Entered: 6:30
